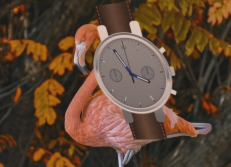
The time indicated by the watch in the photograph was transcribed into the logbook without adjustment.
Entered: 3:56
